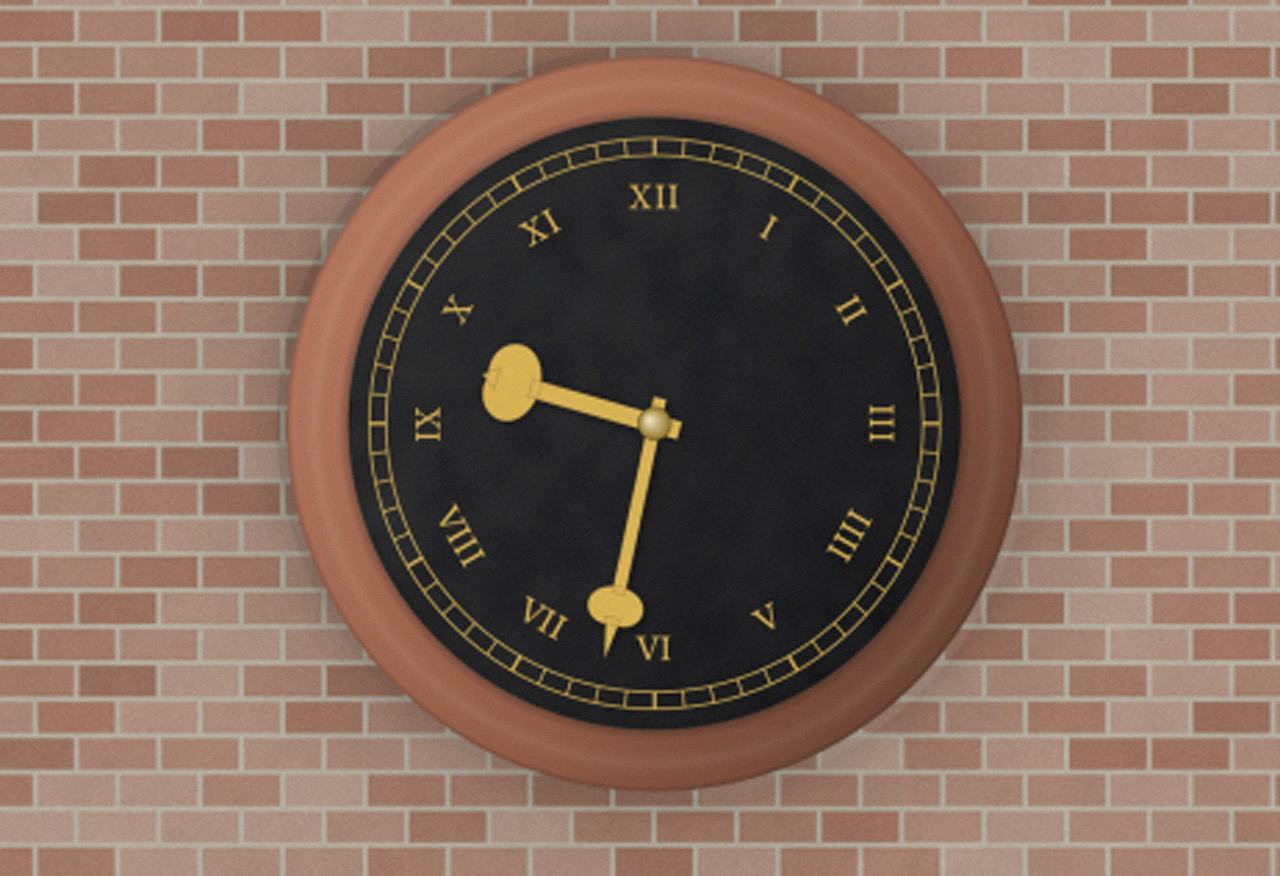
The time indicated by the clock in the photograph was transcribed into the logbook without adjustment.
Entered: 9:32
